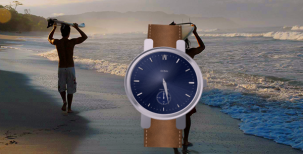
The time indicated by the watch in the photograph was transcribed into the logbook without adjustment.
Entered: 5:28
